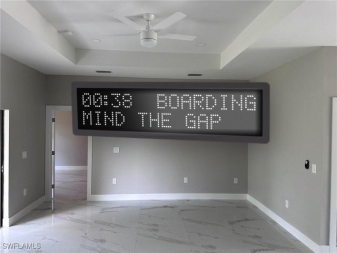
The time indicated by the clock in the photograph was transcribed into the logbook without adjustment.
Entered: 0:38
